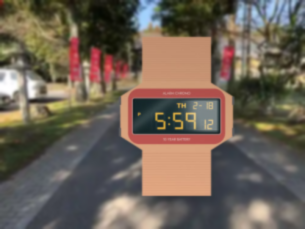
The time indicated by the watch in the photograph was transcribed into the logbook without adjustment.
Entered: 5:59:12
